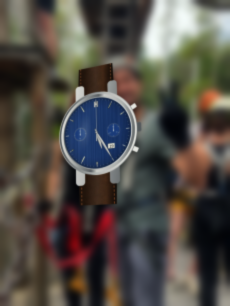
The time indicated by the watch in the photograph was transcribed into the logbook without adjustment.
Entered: 5:25
